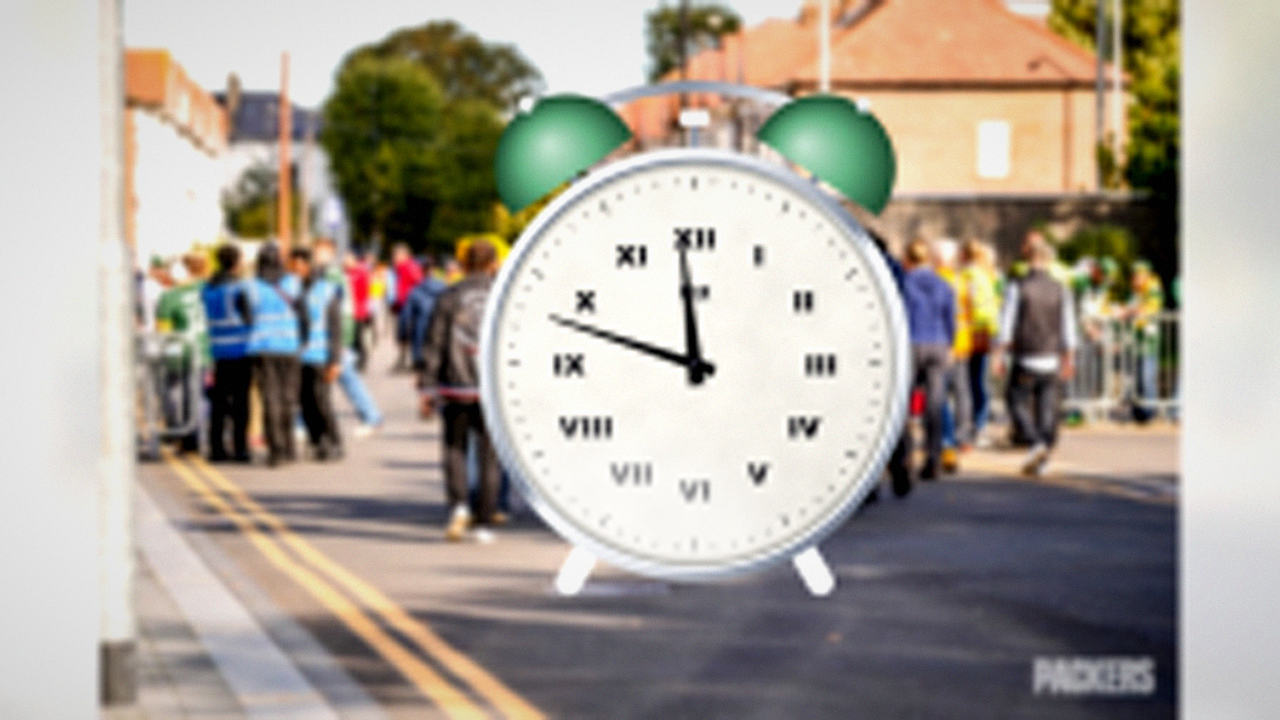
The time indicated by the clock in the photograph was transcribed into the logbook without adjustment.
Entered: 11:48
